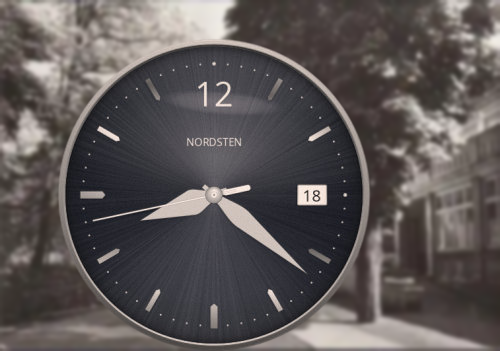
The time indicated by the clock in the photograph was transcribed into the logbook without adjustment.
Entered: 8:21:43
